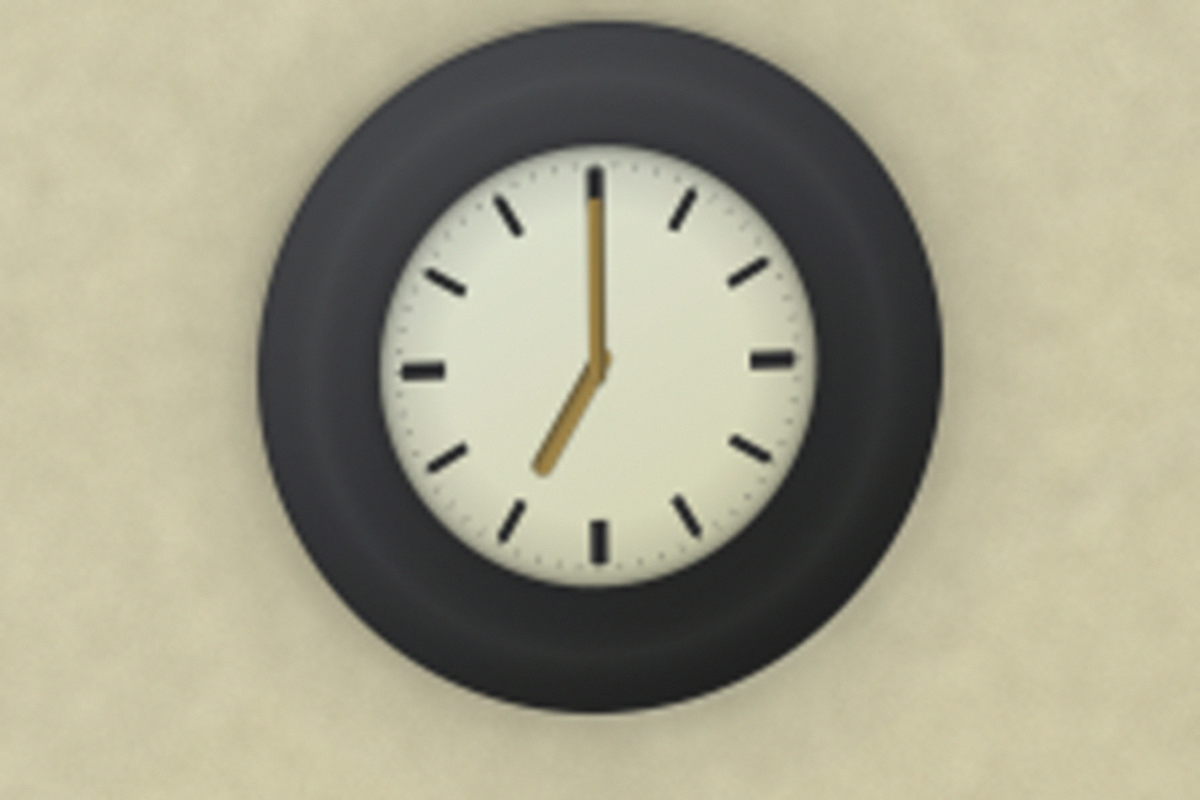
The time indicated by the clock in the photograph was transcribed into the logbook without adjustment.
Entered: 7:00
